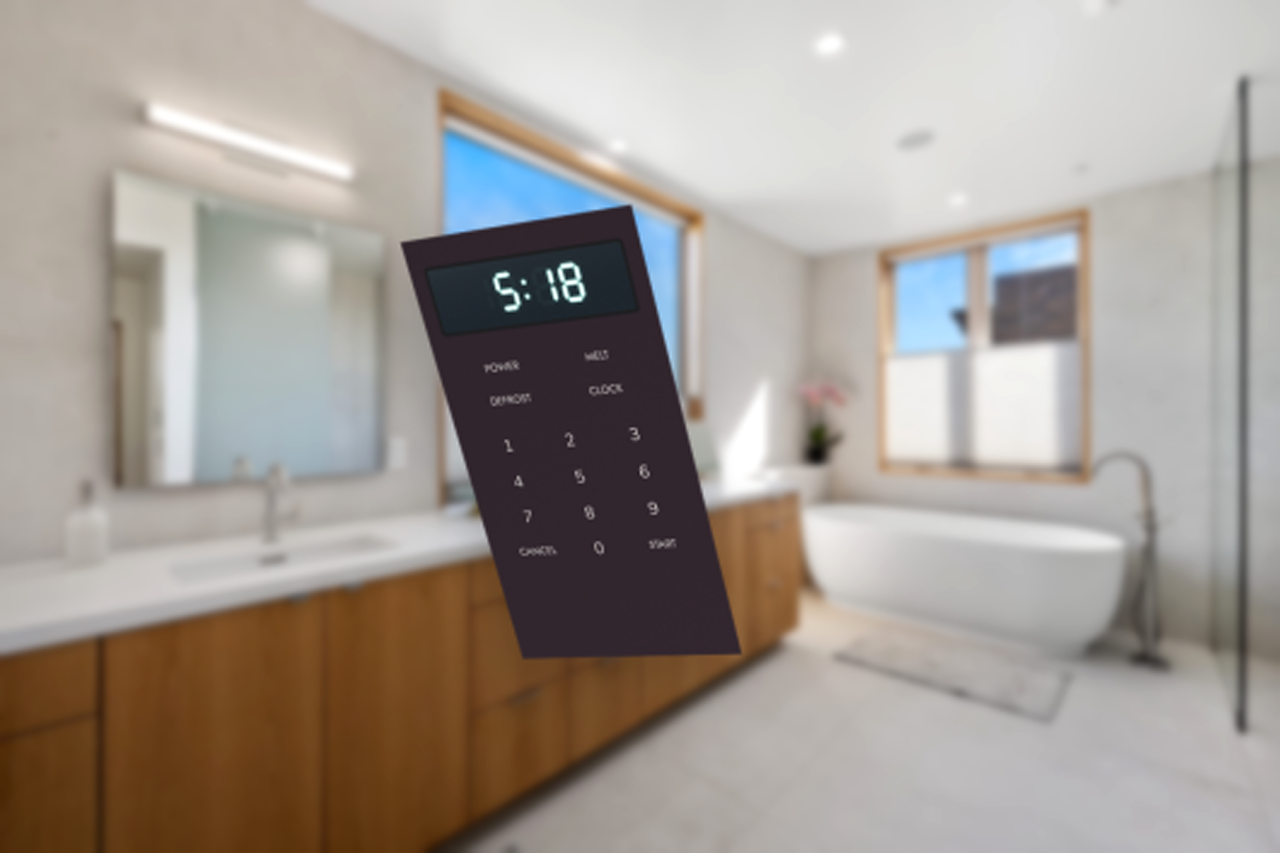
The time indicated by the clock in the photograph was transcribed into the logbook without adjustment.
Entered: 5:18
